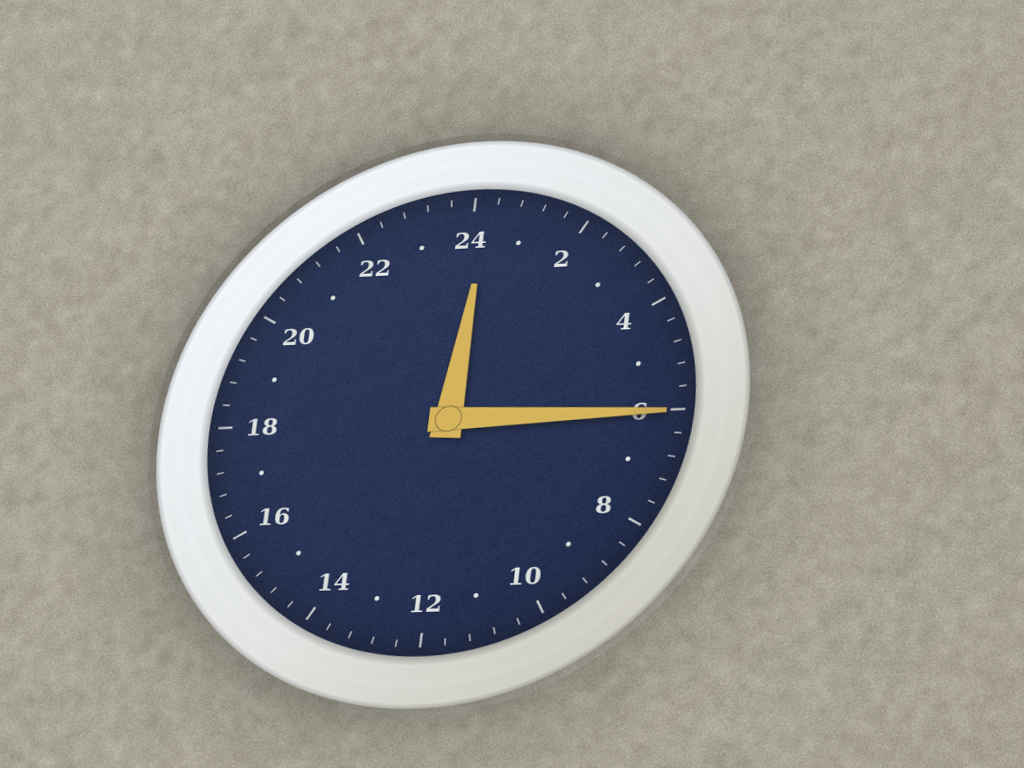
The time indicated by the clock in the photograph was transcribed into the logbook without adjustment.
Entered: 0:15
